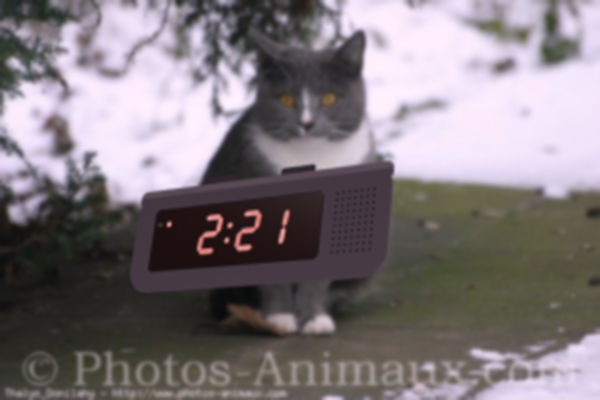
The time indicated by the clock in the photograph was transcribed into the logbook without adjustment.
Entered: 2:21
